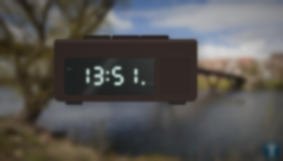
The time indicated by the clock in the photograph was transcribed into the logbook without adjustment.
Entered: 13:51
